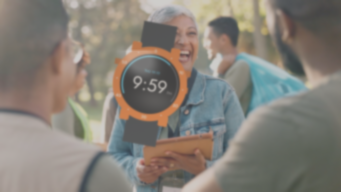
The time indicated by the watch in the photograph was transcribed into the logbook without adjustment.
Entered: 9:59
